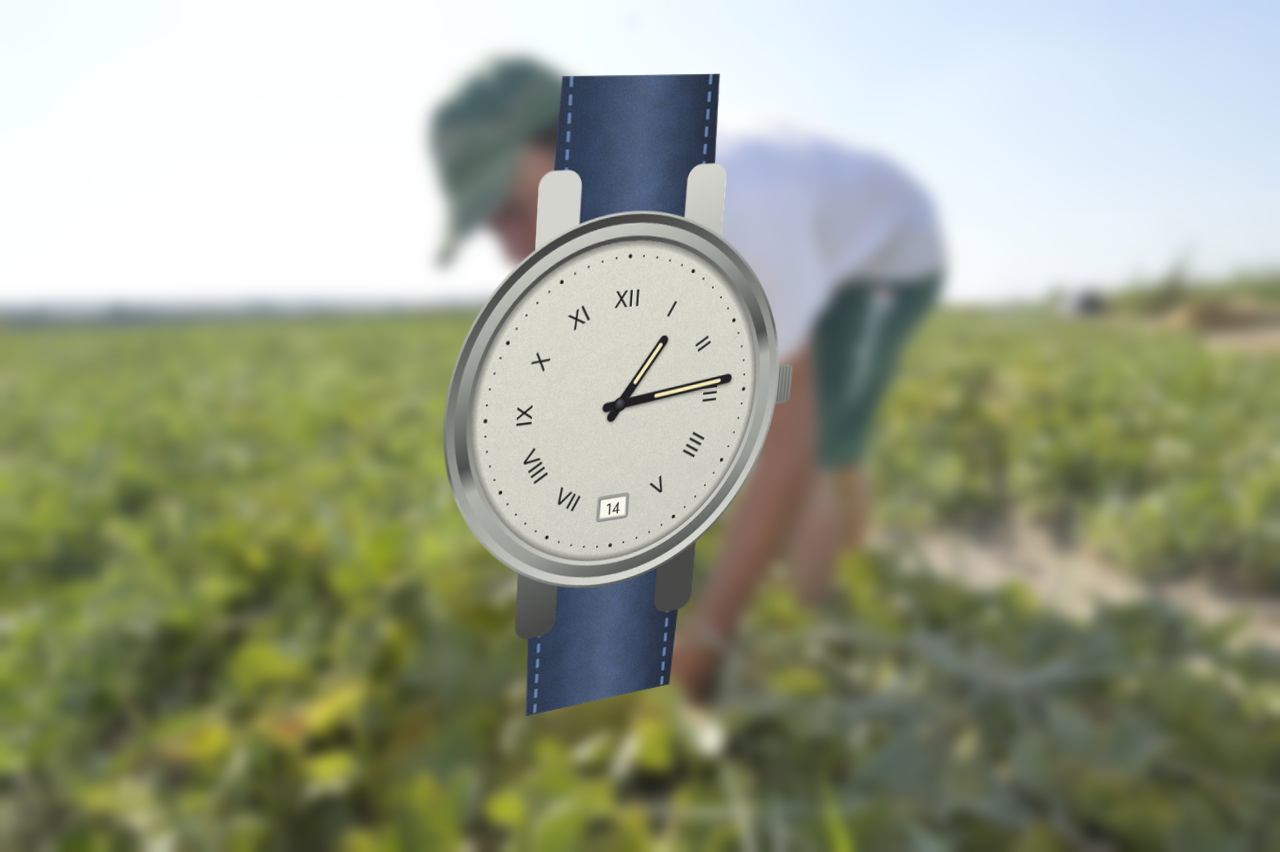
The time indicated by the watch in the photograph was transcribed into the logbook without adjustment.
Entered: 1:14
